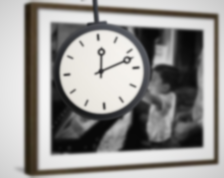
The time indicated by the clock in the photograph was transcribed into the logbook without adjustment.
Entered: 12:12
